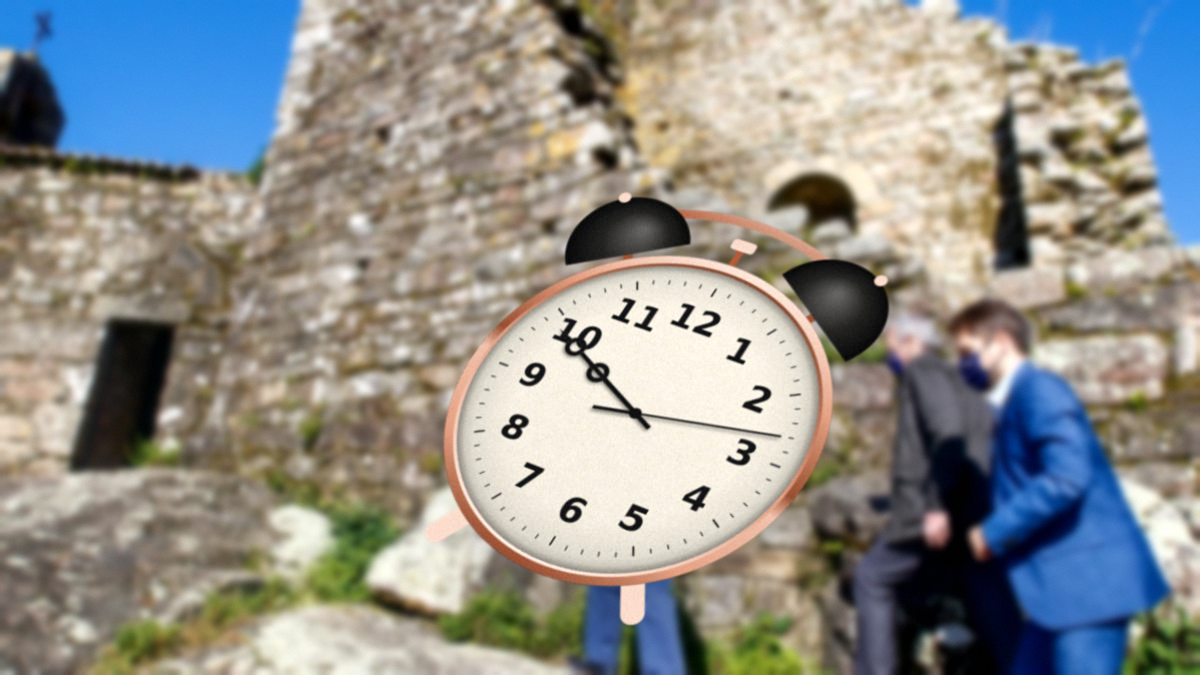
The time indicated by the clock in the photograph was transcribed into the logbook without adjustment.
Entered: 9:49:13
